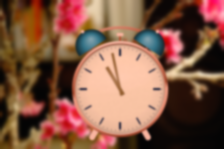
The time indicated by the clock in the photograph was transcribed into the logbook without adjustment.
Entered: 10:58
